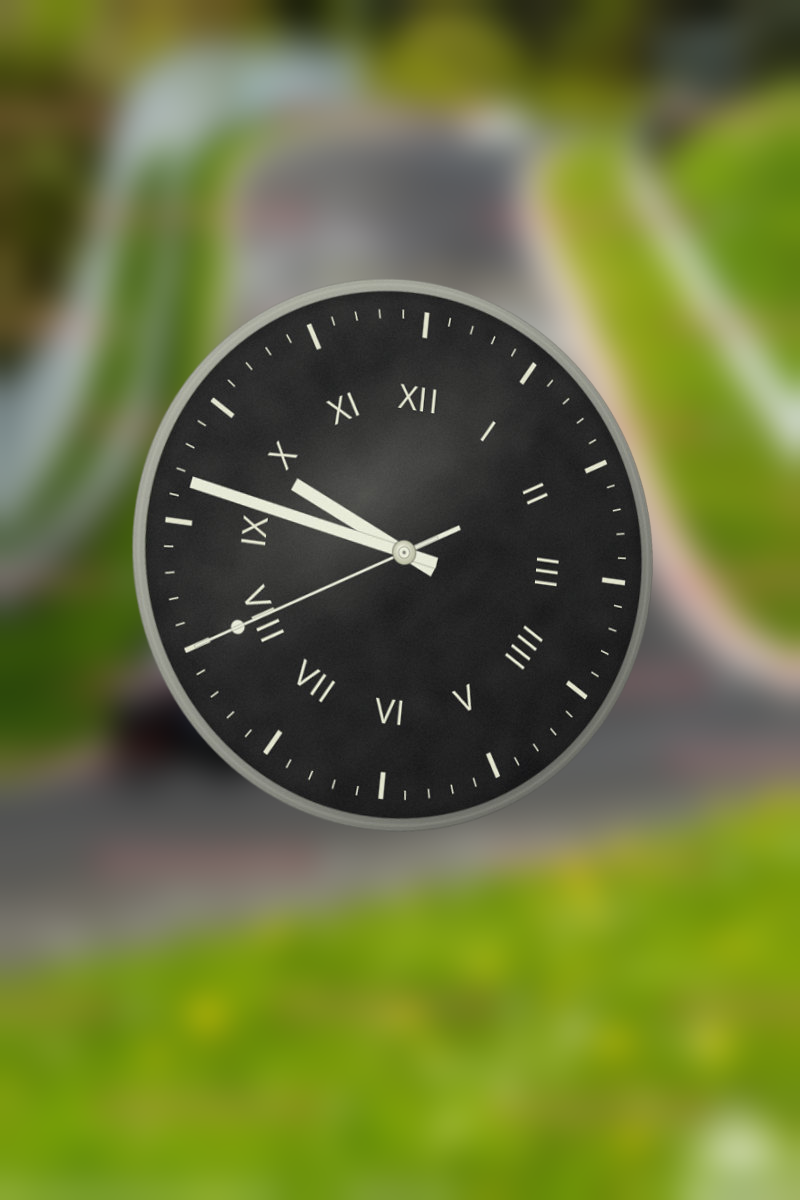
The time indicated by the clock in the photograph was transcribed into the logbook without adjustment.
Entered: 9:46:40
